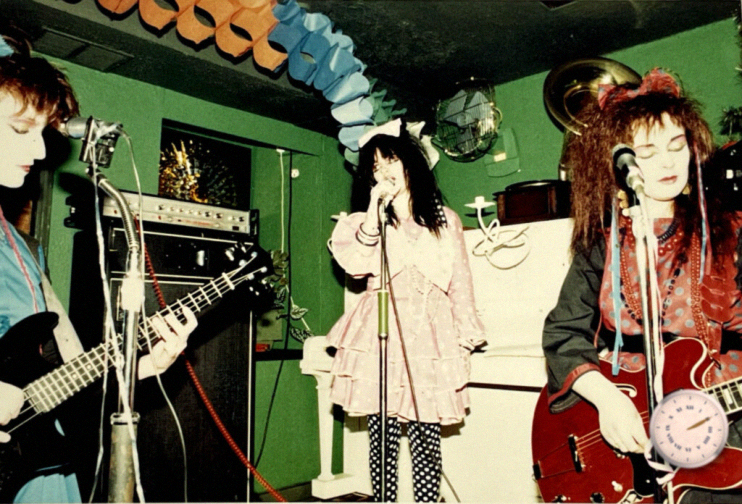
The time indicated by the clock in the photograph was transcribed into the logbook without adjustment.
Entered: 2:10
